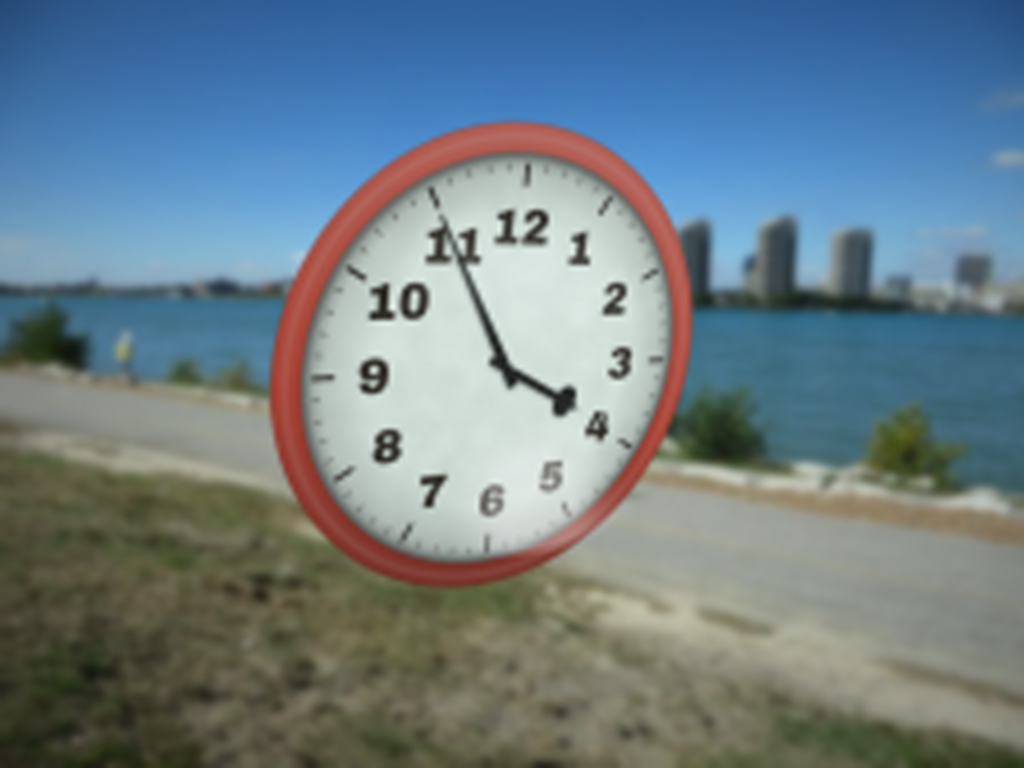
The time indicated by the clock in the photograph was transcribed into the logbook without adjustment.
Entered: 3:55
